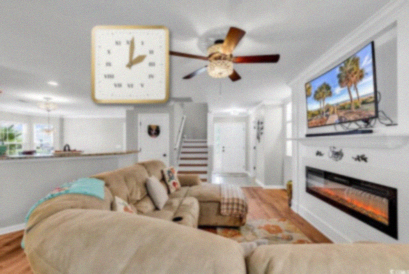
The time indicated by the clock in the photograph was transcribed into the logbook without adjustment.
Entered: 2:01
